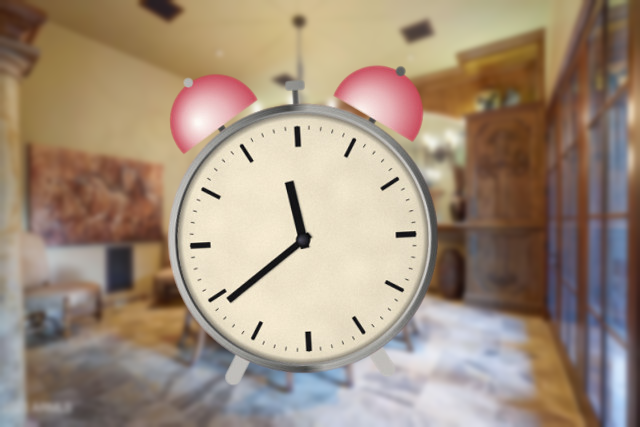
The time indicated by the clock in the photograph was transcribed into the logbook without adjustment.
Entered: 11:39
